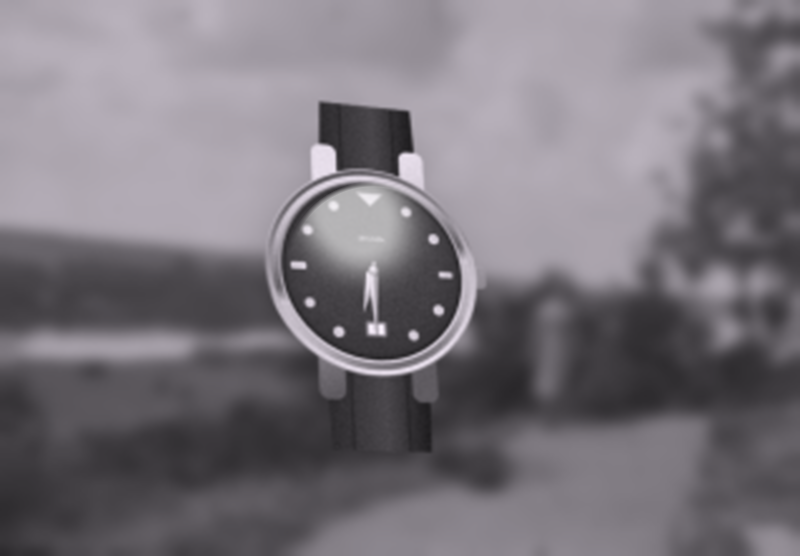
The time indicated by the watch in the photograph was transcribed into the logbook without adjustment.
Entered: 6:30
